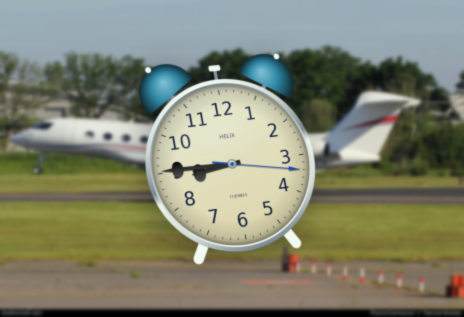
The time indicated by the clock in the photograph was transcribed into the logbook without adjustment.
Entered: 8:45:17
